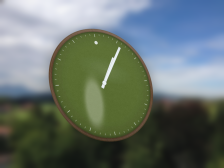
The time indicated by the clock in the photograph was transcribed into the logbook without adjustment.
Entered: 1:06
